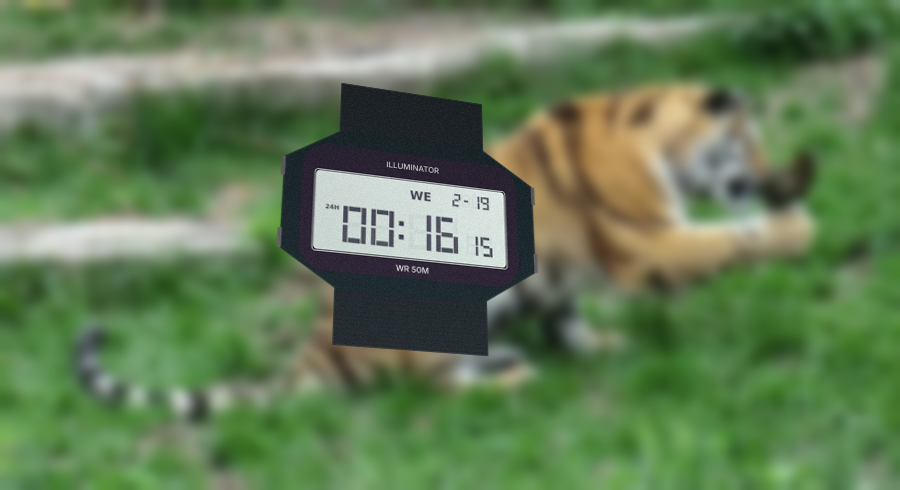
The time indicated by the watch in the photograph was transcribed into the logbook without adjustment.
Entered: 0:16:15
